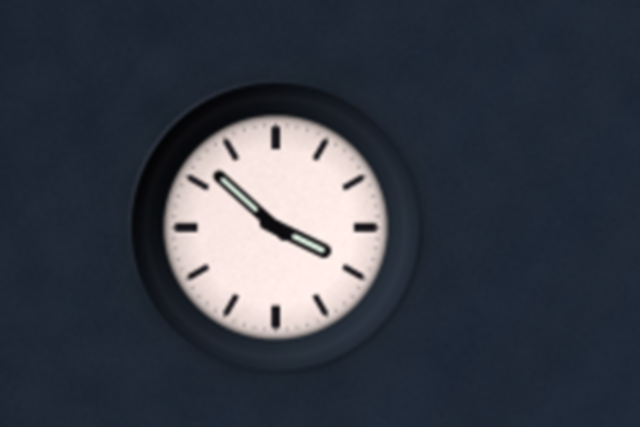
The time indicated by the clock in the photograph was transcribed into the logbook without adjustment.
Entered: 3:52
